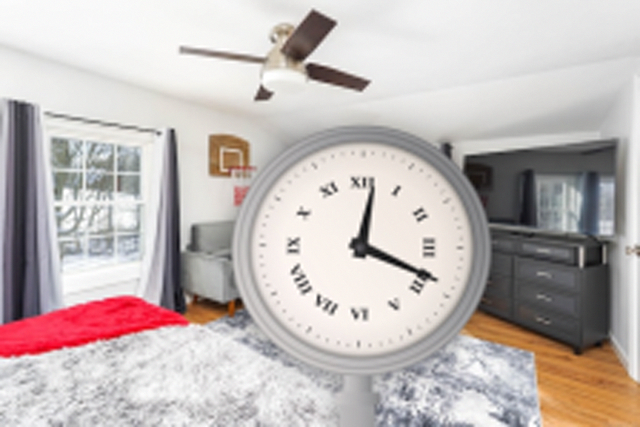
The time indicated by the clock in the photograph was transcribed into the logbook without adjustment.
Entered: 12:19
